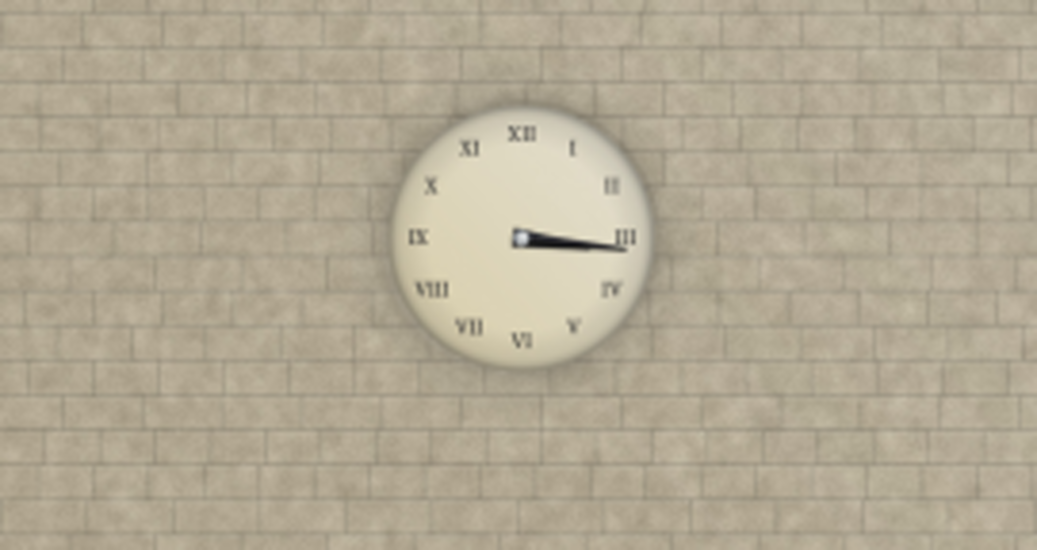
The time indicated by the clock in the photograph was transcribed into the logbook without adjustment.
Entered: 3:16
